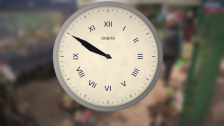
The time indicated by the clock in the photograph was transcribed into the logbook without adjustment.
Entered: 9:50
